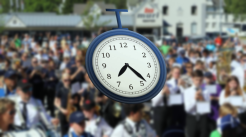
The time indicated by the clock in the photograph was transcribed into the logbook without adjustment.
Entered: 7:23
